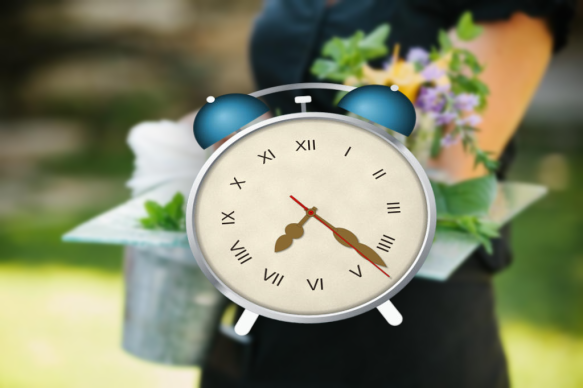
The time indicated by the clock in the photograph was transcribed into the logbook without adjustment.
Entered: 7:22:23
